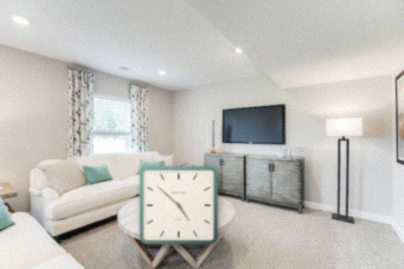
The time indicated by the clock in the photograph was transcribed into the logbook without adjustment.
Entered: 4:52
